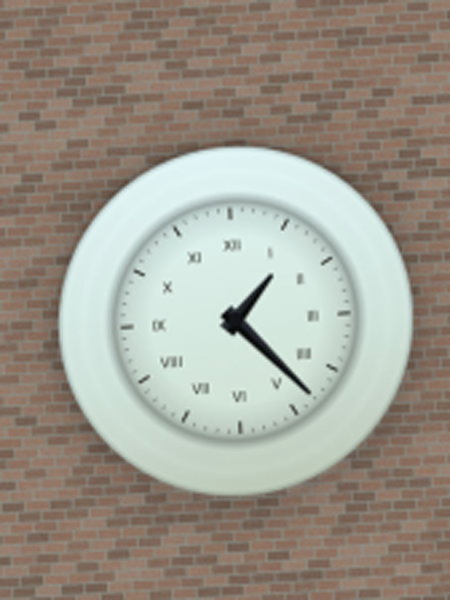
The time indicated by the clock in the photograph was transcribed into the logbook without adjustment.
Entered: 1:23
